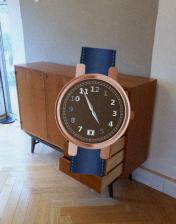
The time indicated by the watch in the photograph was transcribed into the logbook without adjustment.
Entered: 4:55
